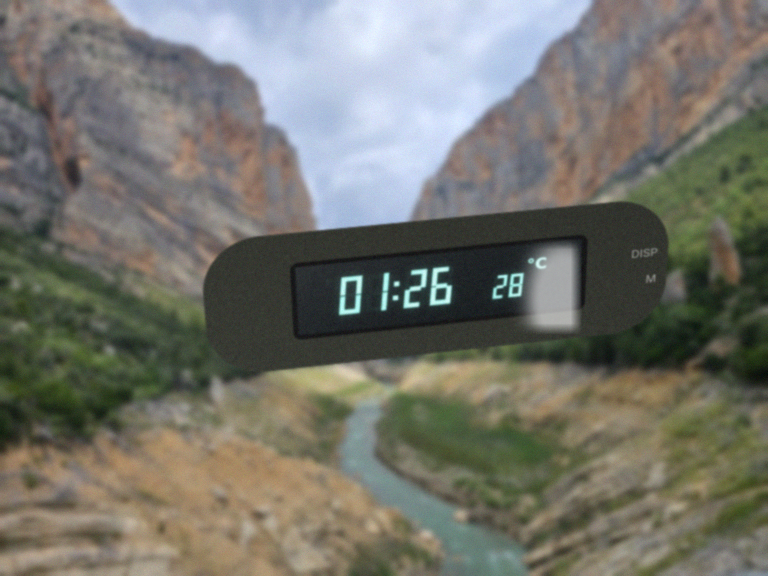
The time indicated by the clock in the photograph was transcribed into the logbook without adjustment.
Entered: 1:26
